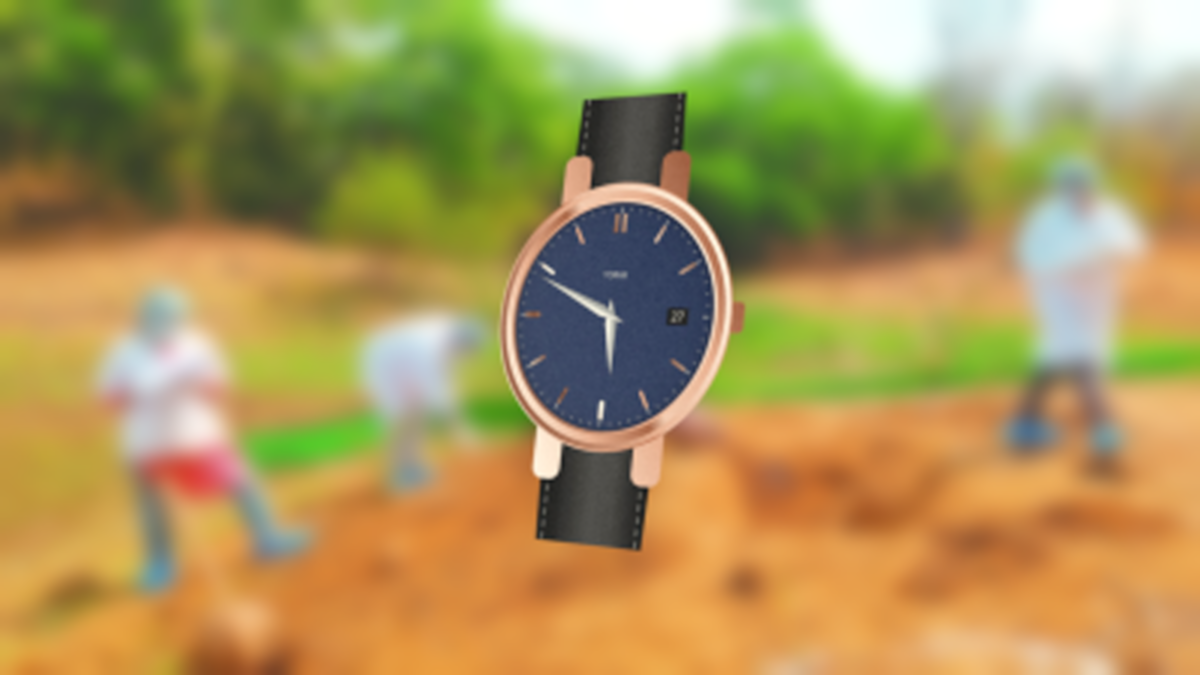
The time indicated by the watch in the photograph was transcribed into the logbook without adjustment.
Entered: 5:49
